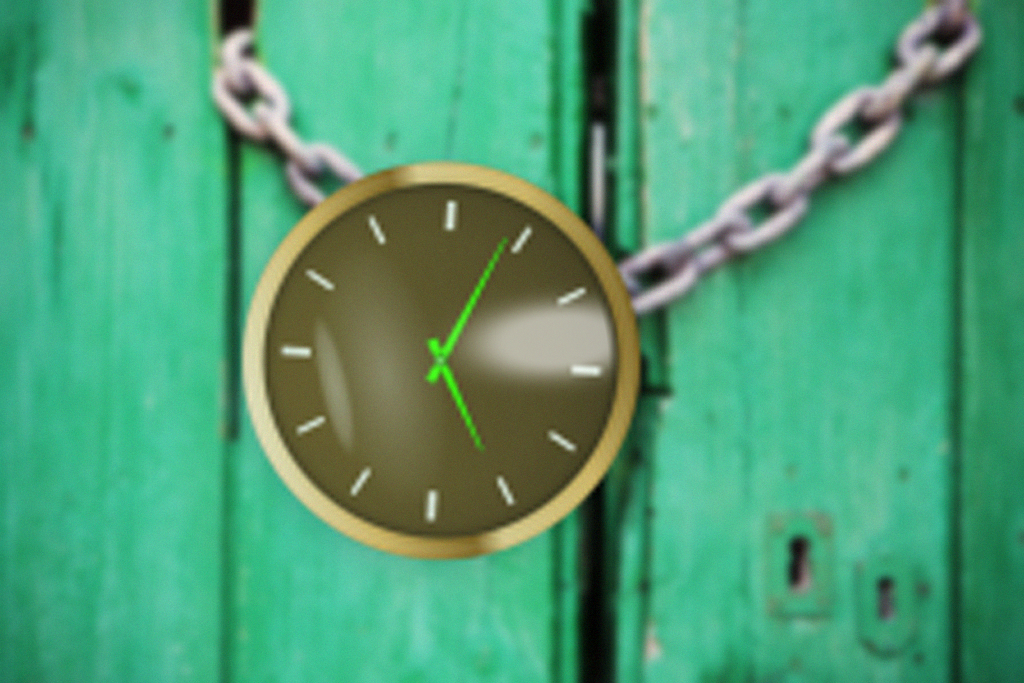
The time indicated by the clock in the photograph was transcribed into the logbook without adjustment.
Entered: 5:04
